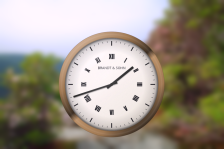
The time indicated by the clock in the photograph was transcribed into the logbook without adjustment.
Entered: 1:42
